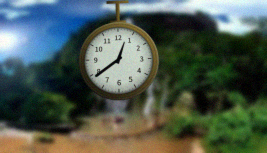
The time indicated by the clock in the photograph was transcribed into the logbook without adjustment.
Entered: 12:39
